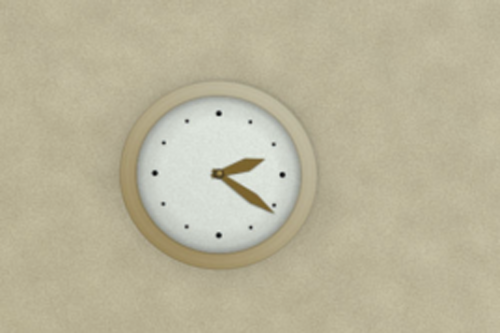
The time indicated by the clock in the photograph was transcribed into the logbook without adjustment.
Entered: 2:21
